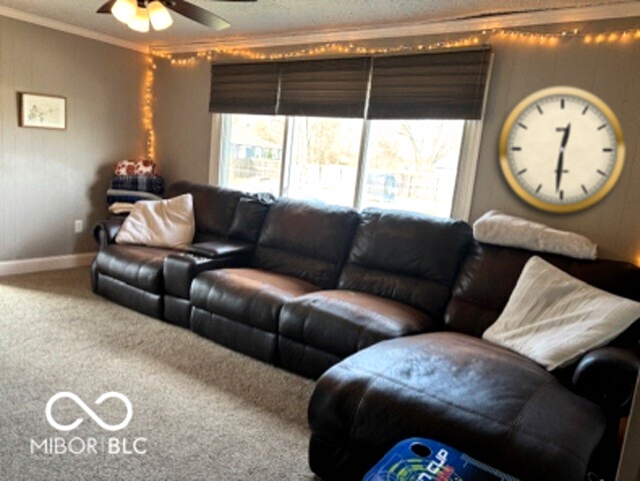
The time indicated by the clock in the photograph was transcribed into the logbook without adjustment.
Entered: 12:31
